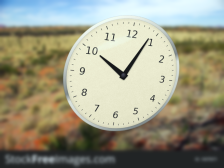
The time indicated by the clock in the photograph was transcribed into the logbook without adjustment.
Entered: 10:04
